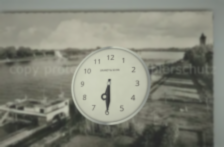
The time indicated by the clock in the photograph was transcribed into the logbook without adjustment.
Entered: 6:30
